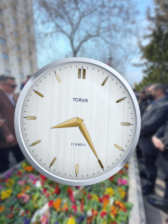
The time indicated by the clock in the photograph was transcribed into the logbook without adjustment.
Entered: 8:25
